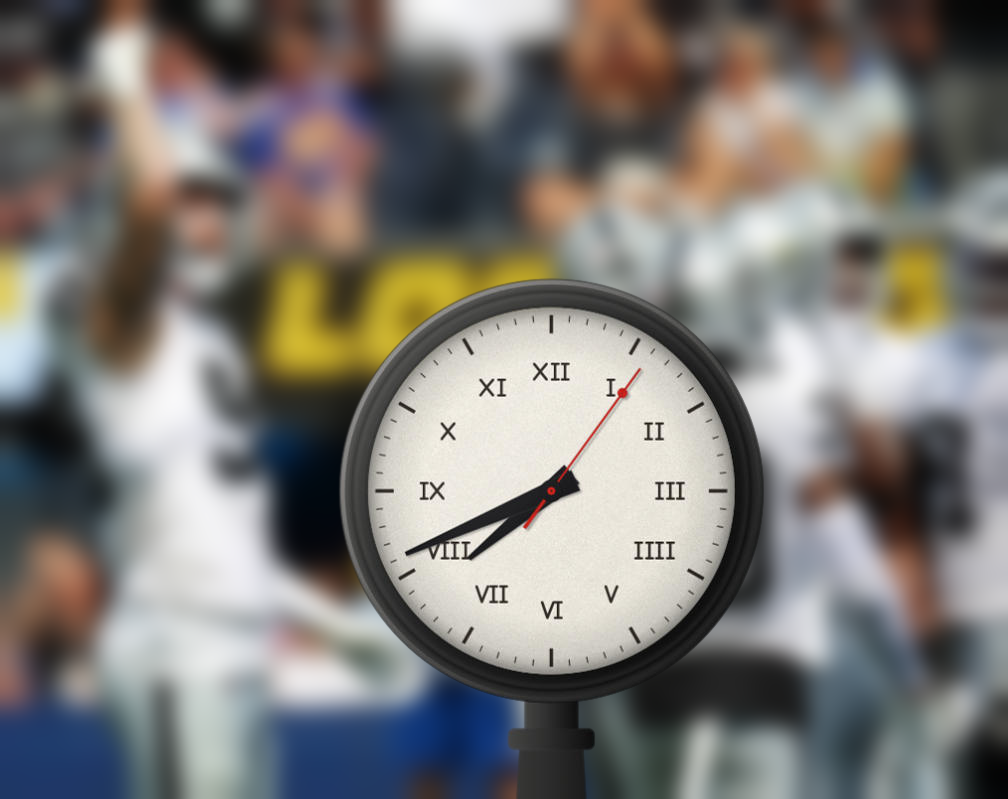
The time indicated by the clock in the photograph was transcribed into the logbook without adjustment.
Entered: 7:41:06
